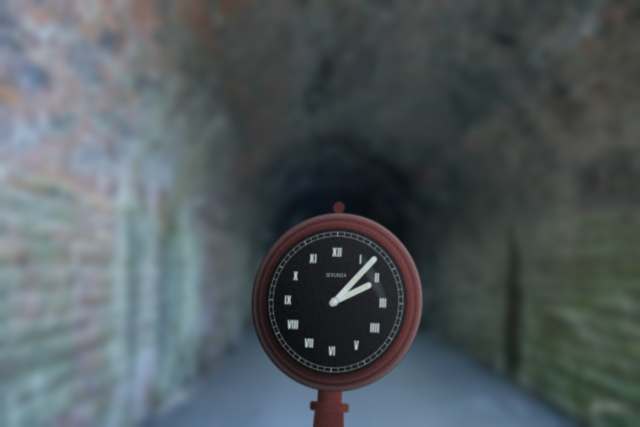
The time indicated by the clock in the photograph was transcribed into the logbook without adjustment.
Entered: 2:07
